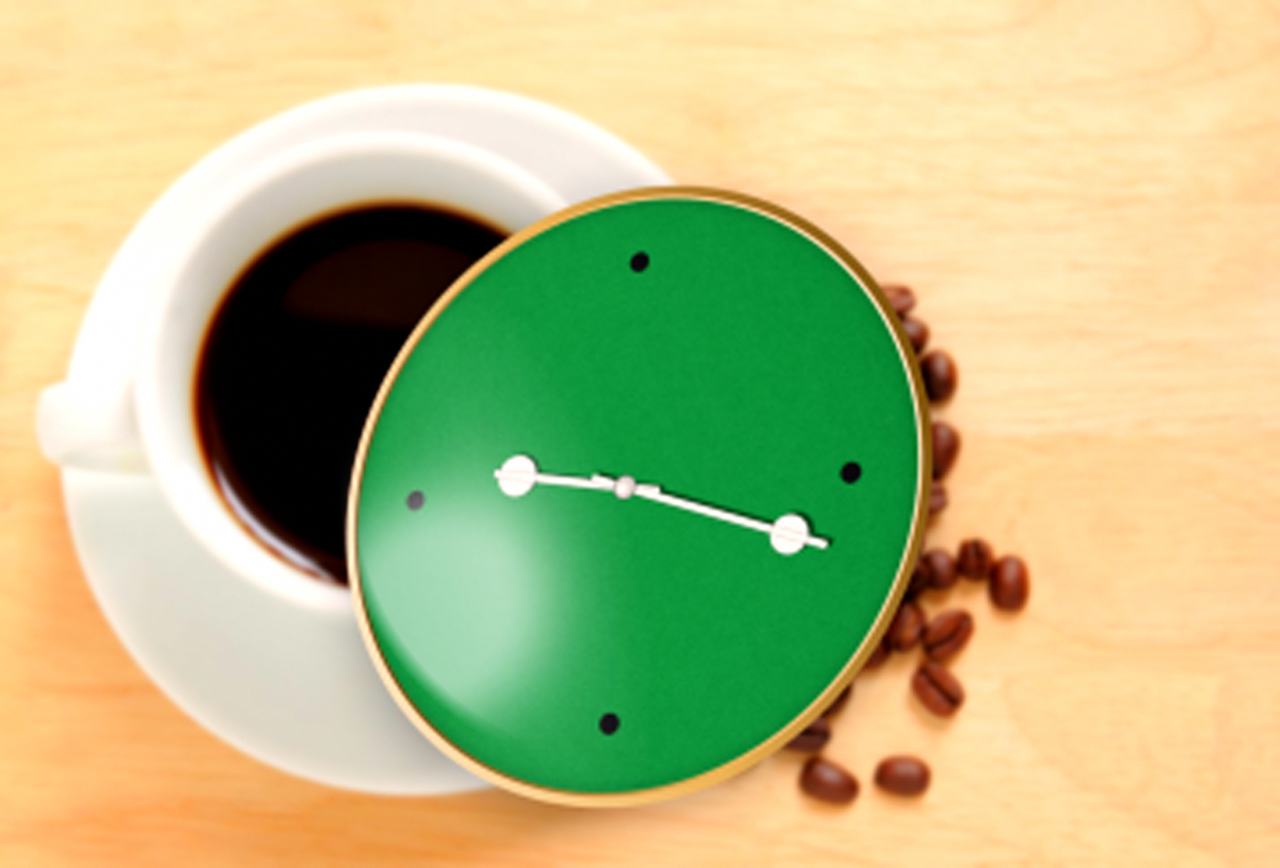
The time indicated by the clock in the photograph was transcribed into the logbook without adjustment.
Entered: 9:18
